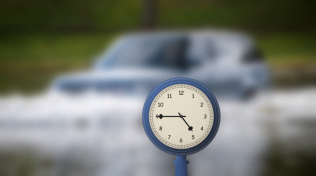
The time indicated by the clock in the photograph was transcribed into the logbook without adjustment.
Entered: 4:45
